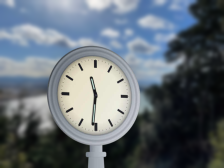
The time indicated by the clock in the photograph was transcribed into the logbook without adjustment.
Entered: 11:31
